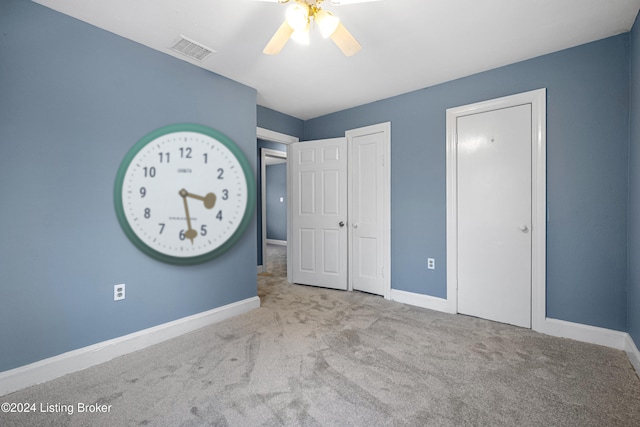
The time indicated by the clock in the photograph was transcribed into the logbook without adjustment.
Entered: 3:28
